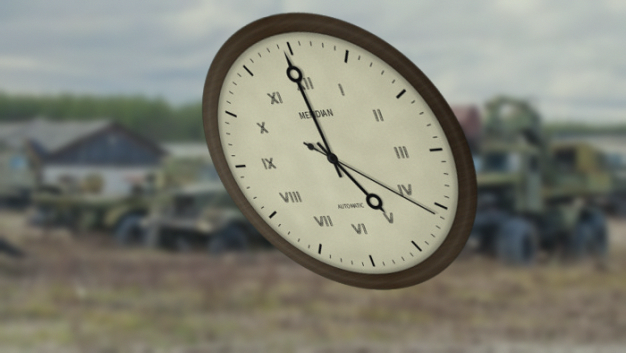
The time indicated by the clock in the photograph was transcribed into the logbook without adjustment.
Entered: 4:59:21
